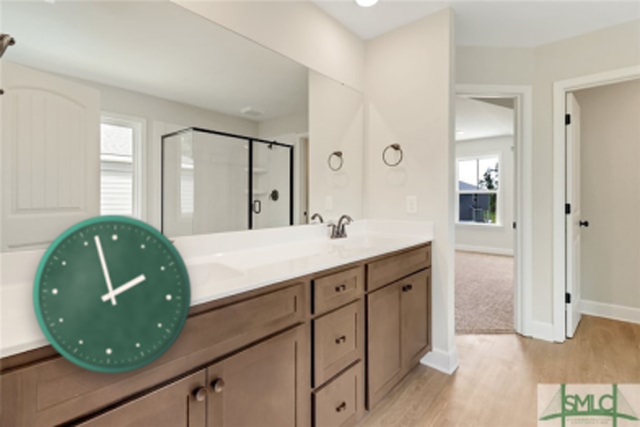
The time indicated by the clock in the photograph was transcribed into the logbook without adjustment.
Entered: 1:57
